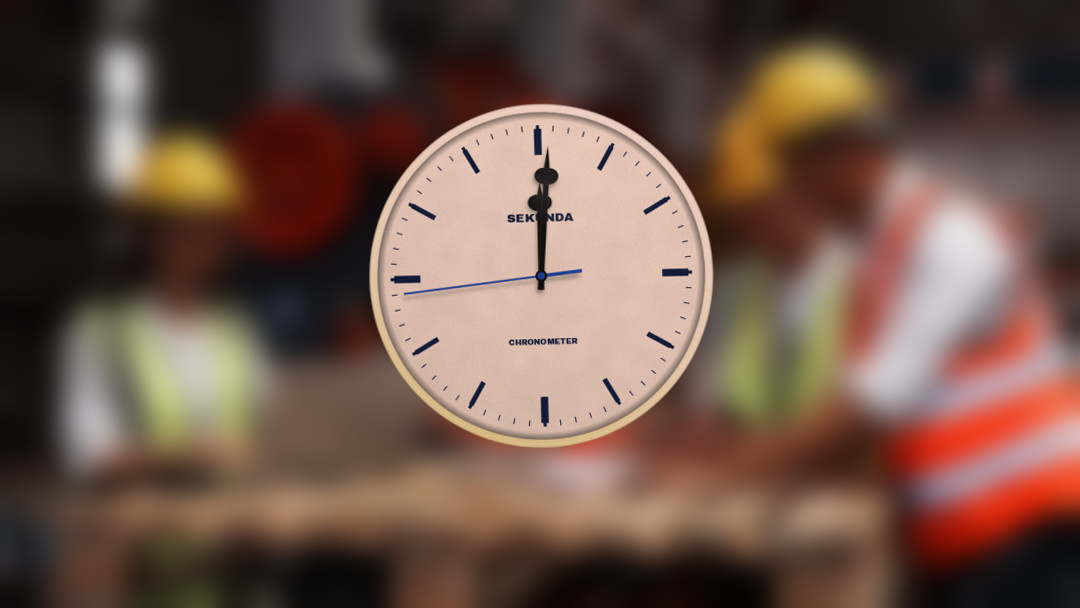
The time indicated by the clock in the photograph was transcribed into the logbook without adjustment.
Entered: 12:00:44
